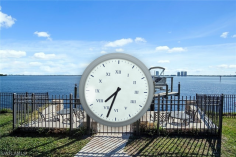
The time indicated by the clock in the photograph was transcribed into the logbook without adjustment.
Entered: 7:33
